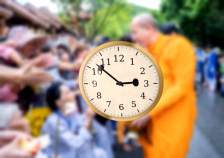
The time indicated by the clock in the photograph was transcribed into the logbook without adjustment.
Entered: 2:52
